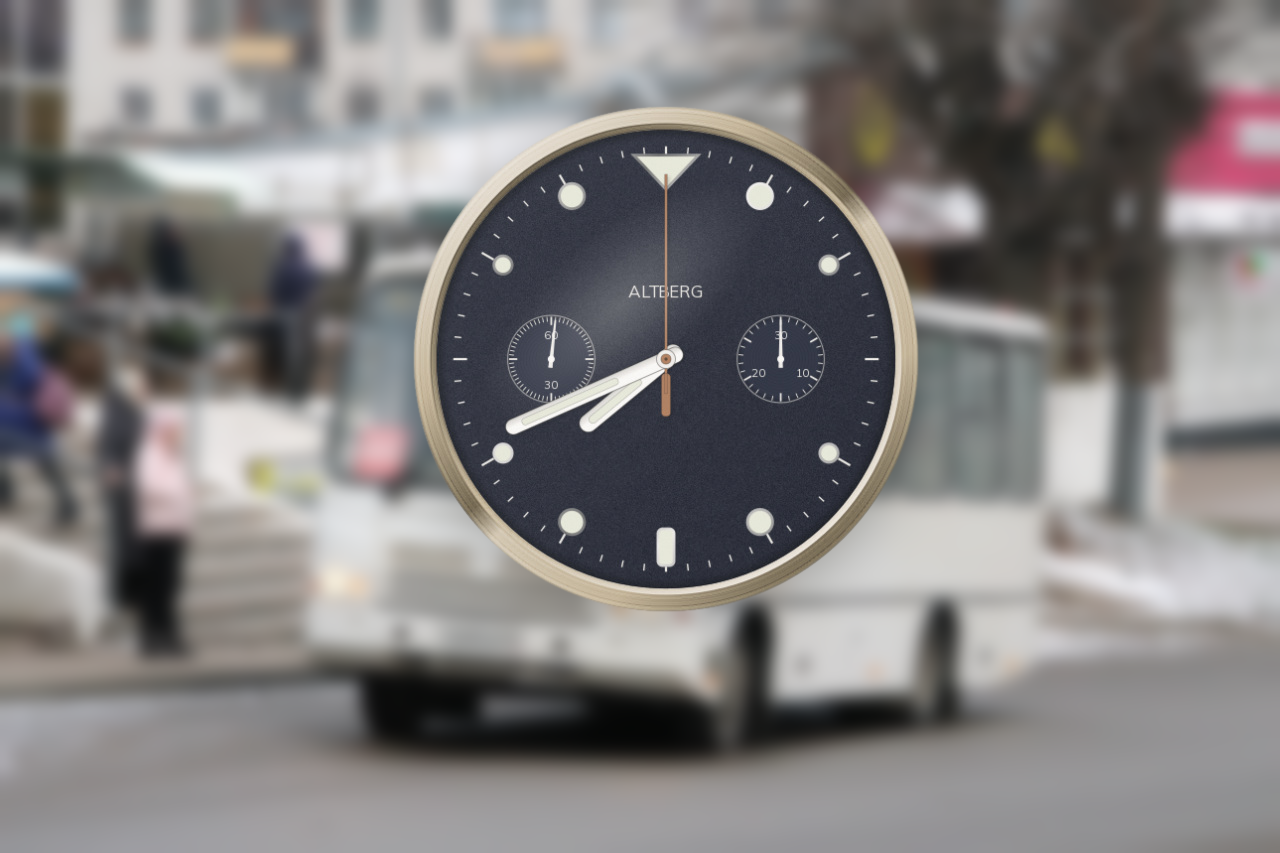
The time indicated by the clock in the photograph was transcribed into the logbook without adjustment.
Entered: 7:41:01
